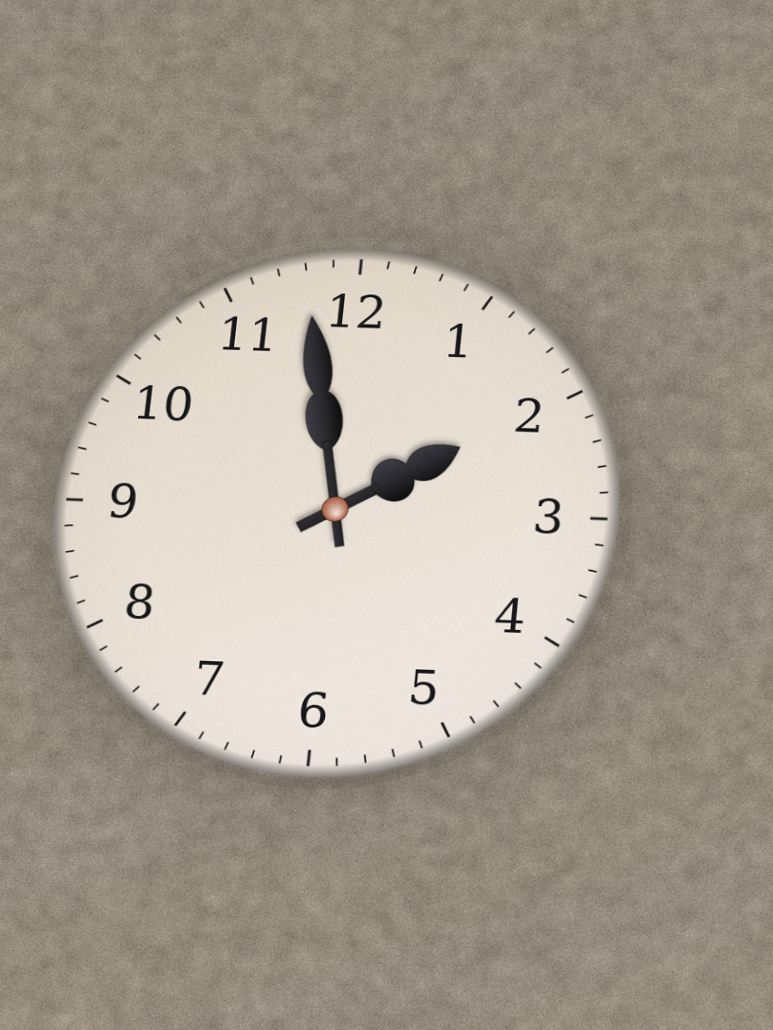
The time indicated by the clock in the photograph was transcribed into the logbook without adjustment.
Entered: 1:58
